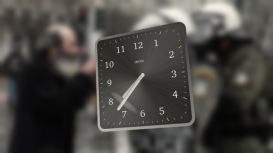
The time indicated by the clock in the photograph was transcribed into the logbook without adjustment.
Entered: 7:37
